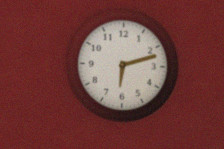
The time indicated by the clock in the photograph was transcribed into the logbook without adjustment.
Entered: 6:12
